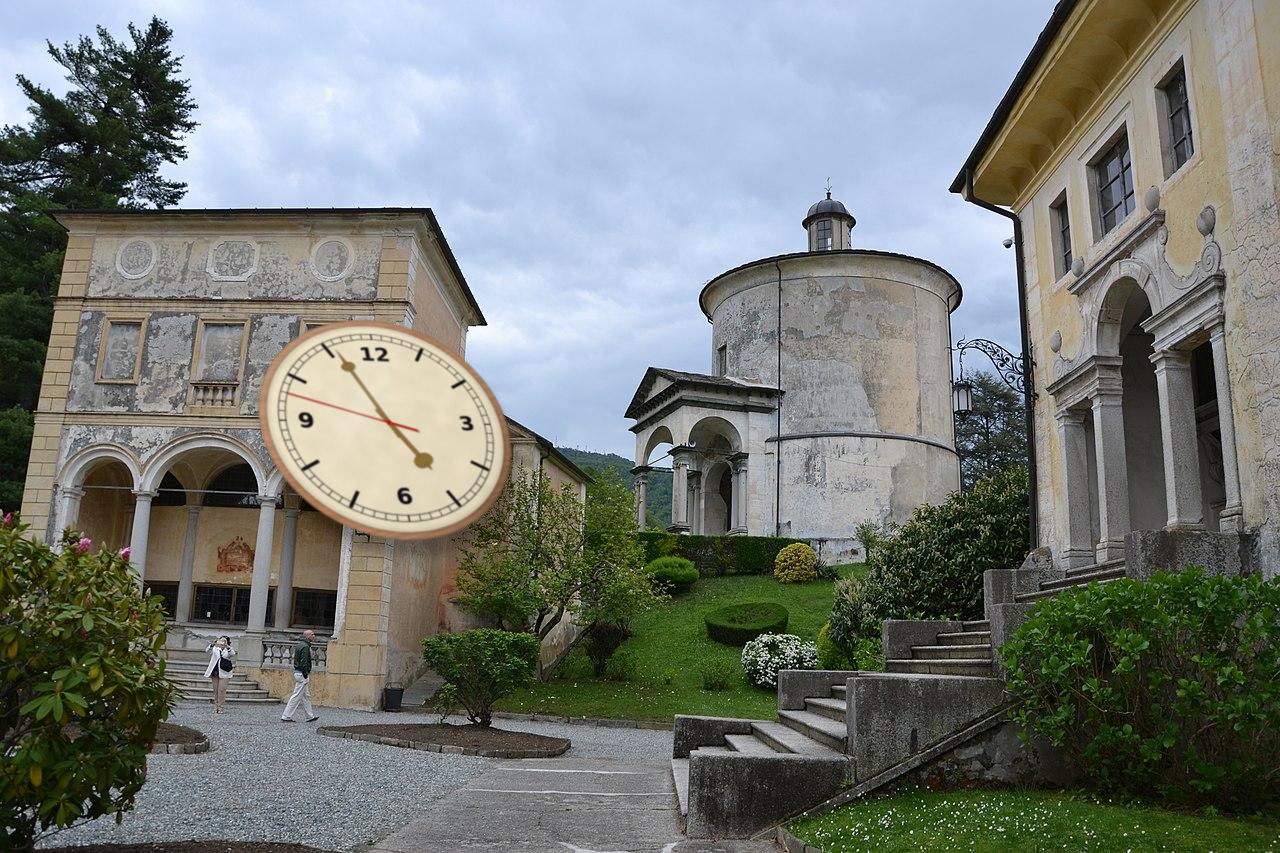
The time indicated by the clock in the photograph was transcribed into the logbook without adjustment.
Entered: 4:55:48
